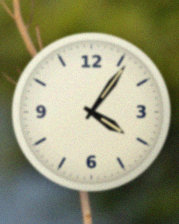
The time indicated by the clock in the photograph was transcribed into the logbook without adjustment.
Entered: 4:06
